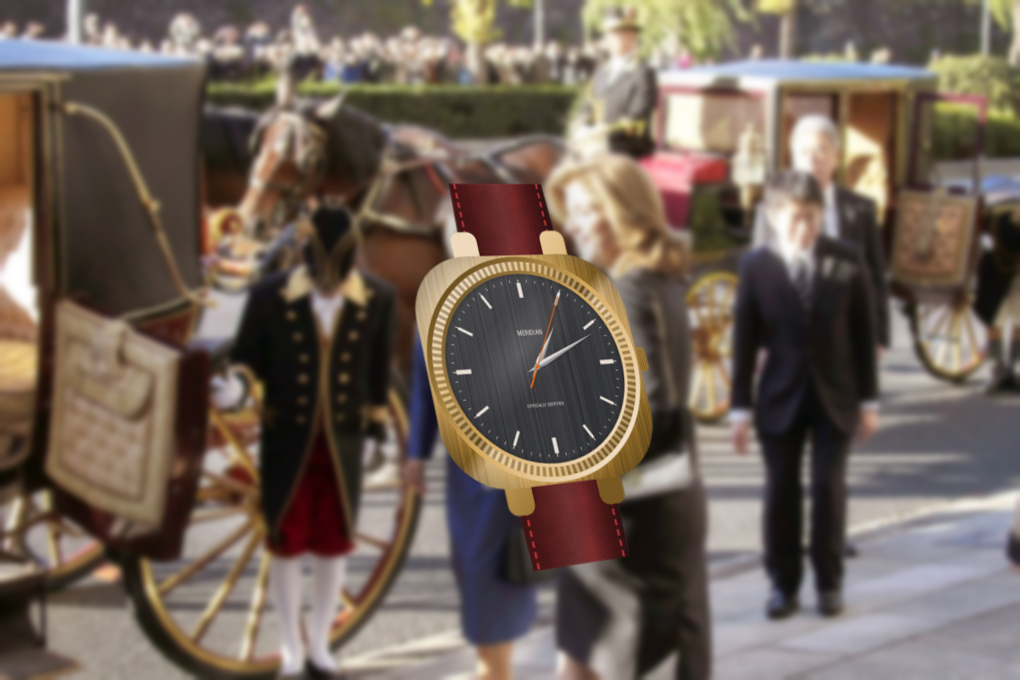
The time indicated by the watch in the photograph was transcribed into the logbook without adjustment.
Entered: 1:11:05
